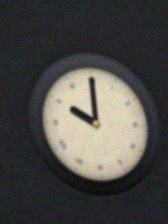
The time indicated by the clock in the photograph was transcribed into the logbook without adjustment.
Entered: 10:00
